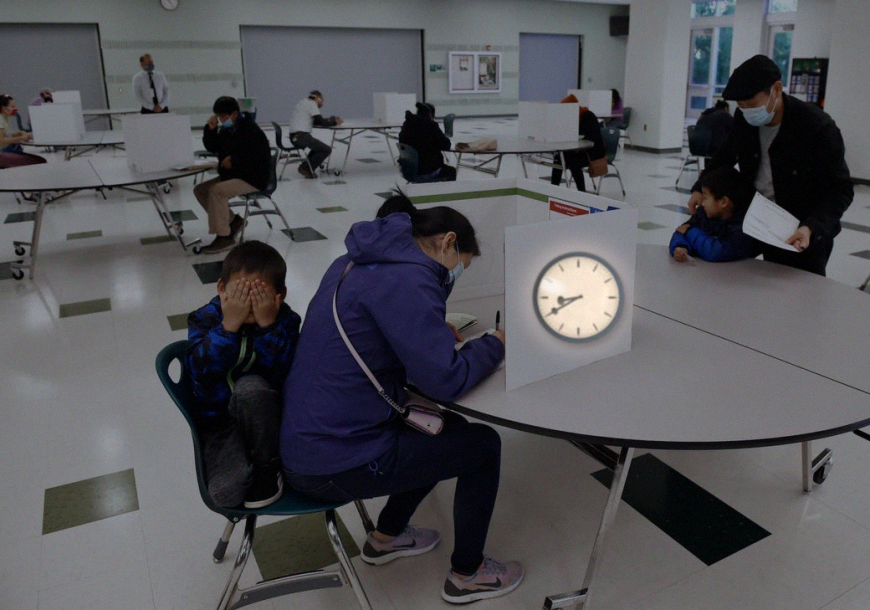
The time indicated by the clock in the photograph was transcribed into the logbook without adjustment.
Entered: 8:40
